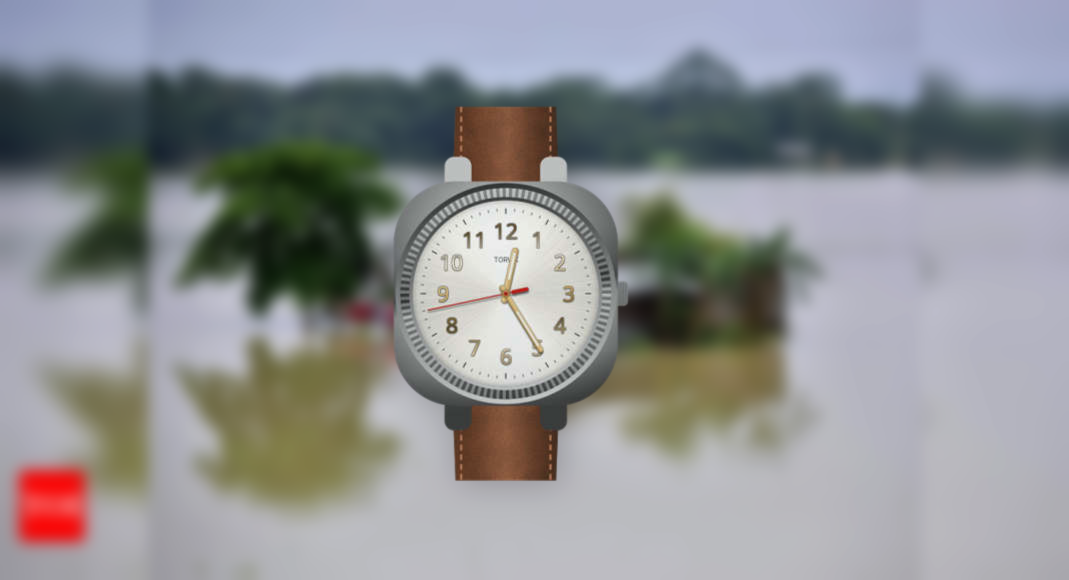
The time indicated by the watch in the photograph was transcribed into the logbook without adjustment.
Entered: 12:24:43
